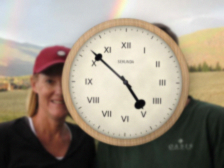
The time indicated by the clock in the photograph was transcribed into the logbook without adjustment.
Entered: 4:52
